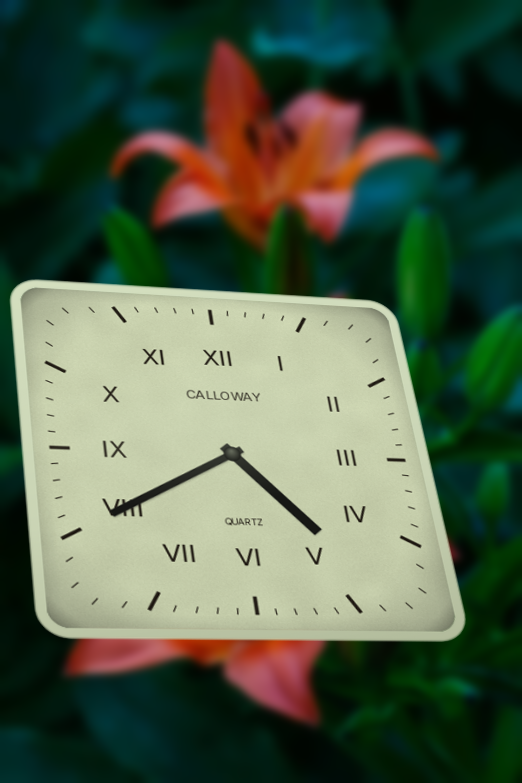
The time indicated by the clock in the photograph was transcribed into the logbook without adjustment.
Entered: 4:40
